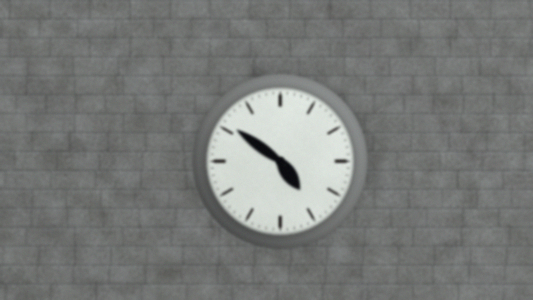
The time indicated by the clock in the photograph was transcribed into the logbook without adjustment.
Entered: 4:51
